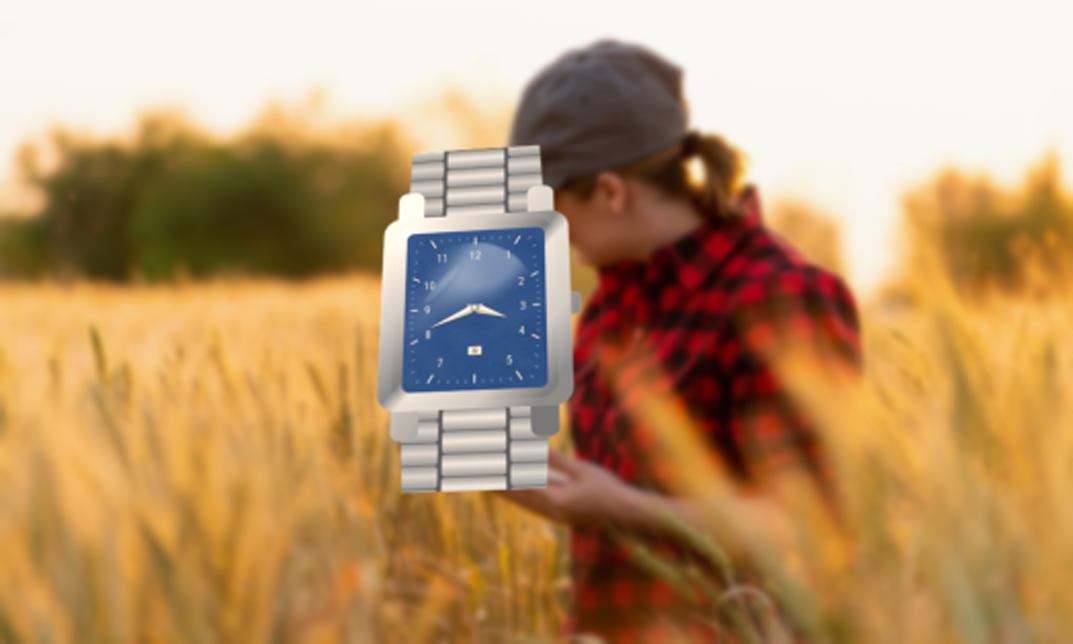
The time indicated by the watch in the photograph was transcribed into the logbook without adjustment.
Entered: 3:41
